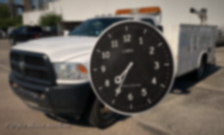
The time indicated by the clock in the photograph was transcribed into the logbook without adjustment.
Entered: 7:35
